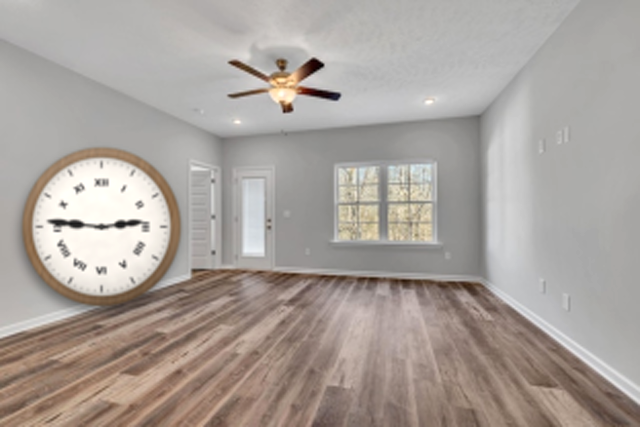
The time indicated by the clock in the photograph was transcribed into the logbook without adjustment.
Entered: 2:46
